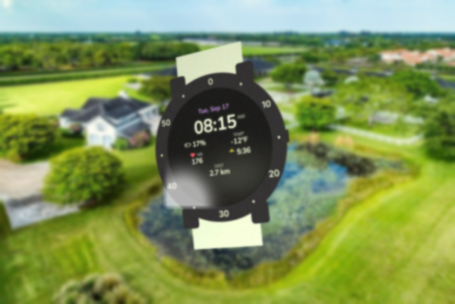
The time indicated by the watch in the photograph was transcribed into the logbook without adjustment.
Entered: 8:15
